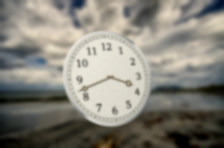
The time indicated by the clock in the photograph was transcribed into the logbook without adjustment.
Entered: 3:42
